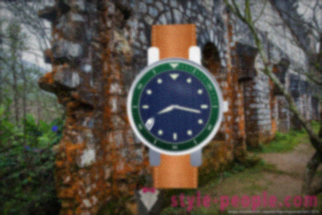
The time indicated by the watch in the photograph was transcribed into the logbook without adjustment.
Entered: 8:17
